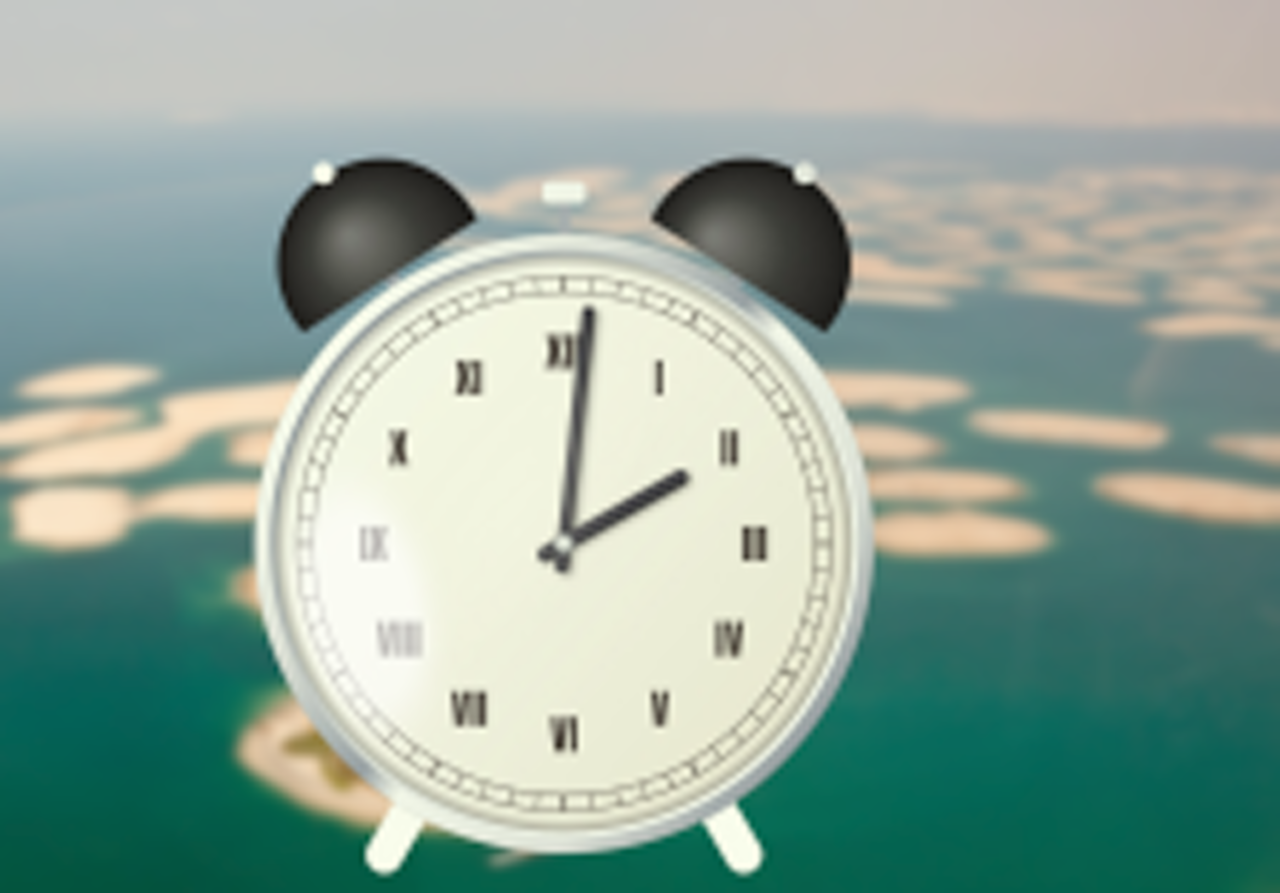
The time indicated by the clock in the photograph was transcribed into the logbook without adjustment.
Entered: 2:01
